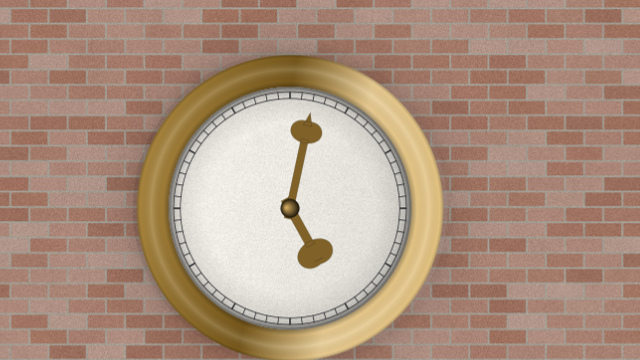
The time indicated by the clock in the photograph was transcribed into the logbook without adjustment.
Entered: 5:02
